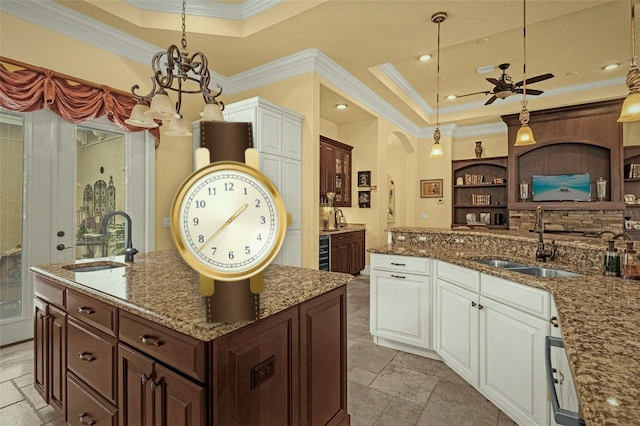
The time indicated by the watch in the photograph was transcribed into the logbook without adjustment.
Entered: 1:38
